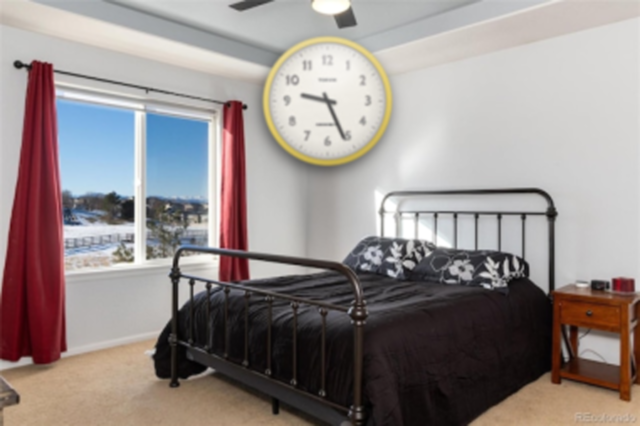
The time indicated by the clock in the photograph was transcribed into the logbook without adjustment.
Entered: 9:26
